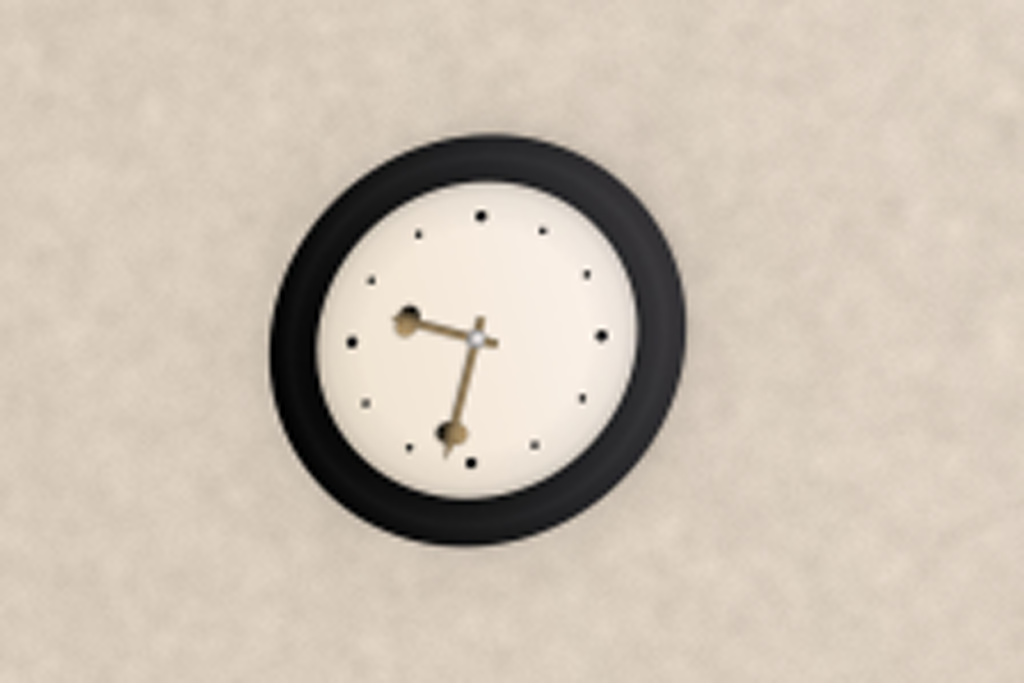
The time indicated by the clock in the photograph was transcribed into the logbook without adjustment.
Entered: 9:32
